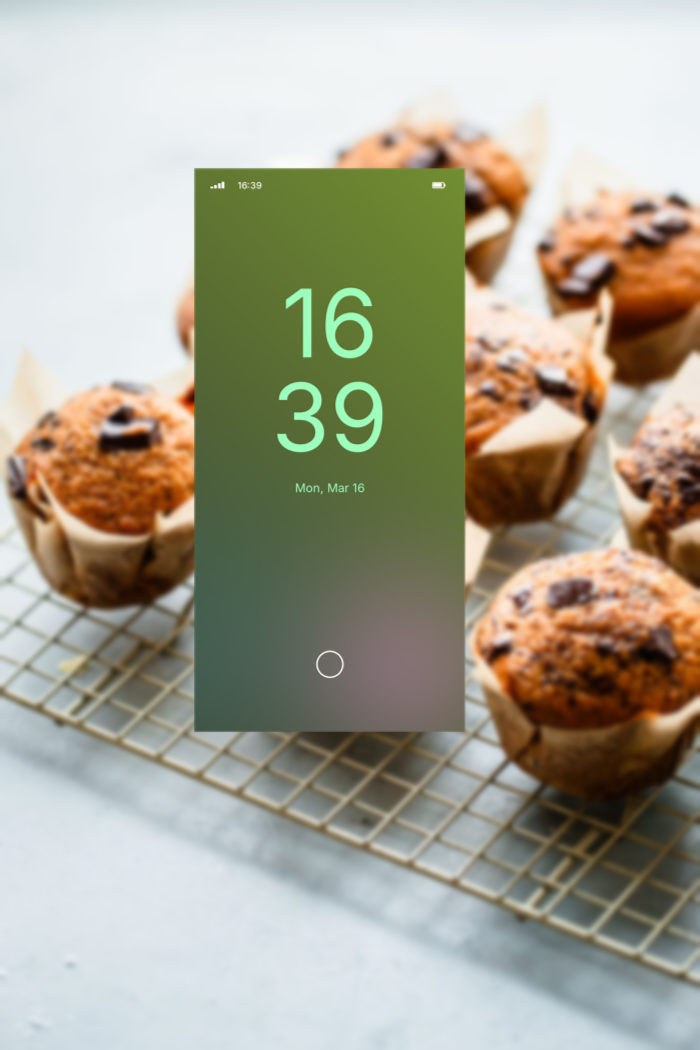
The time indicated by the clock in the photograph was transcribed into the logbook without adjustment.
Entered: 16:39
